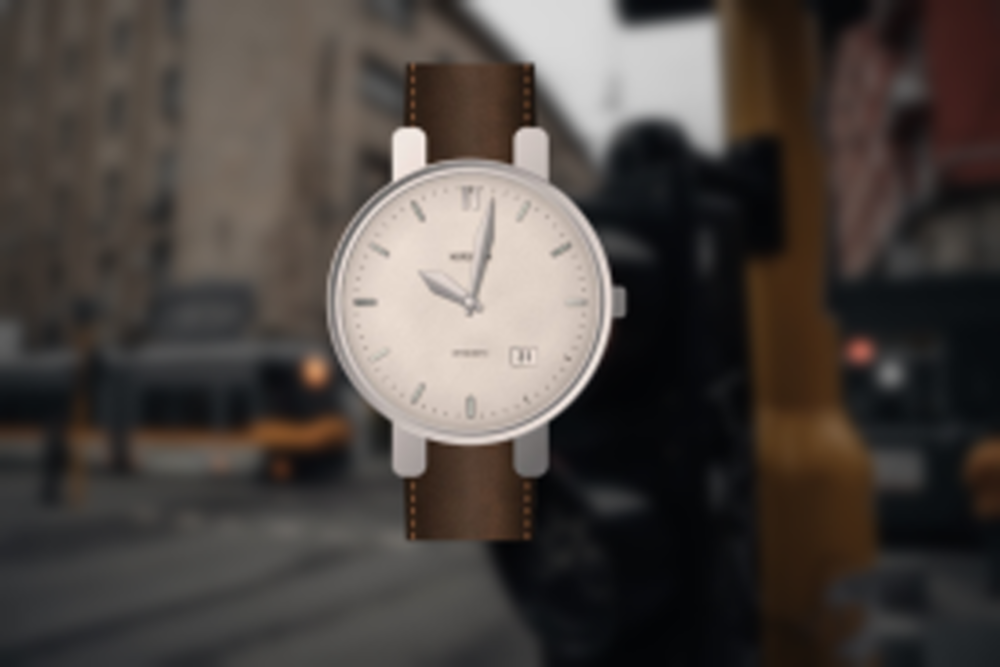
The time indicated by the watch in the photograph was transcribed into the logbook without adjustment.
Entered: 10:02
